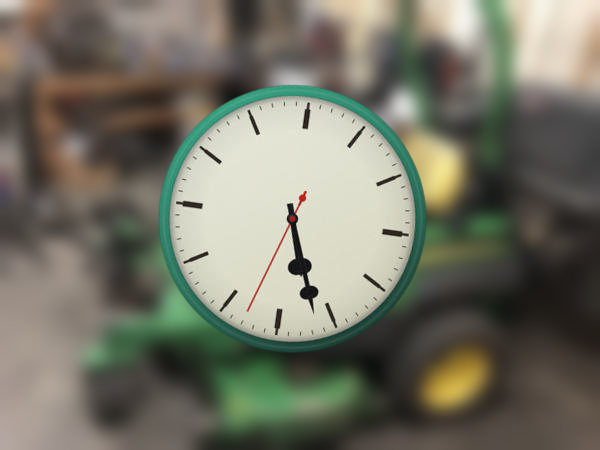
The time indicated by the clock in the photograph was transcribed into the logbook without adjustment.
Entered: 5:26:33
